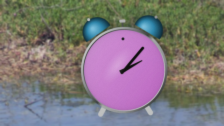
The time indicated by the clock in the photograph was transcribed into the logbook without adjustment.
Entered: 2:07
